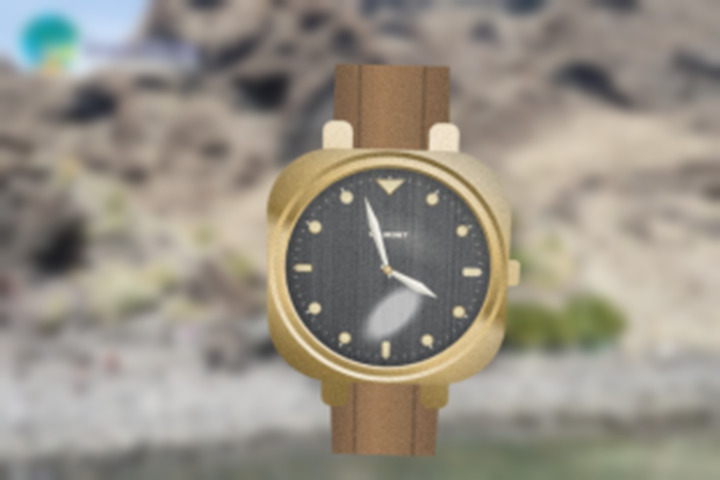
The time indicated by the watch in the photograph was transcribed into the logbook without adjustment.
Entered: 3:57
